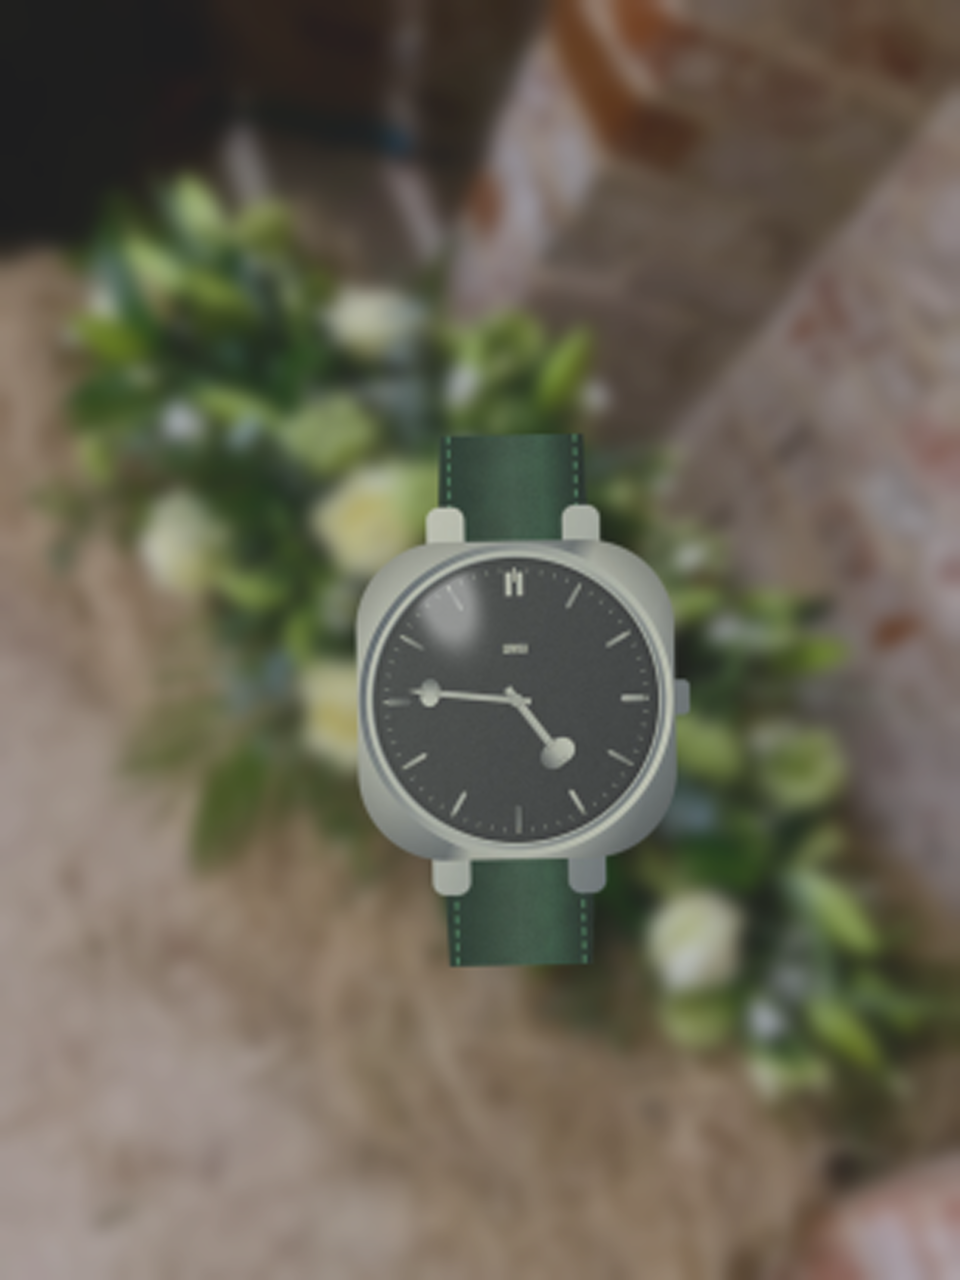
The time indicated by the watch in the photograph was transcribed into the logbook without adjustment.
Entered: 4:46
